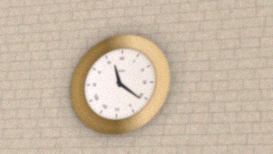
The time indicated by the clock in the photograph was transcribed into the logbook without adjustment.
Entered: 11:21
